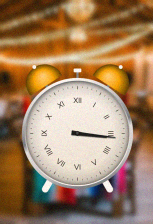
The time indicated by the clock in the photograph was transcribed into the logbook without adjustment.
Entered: 3:16
